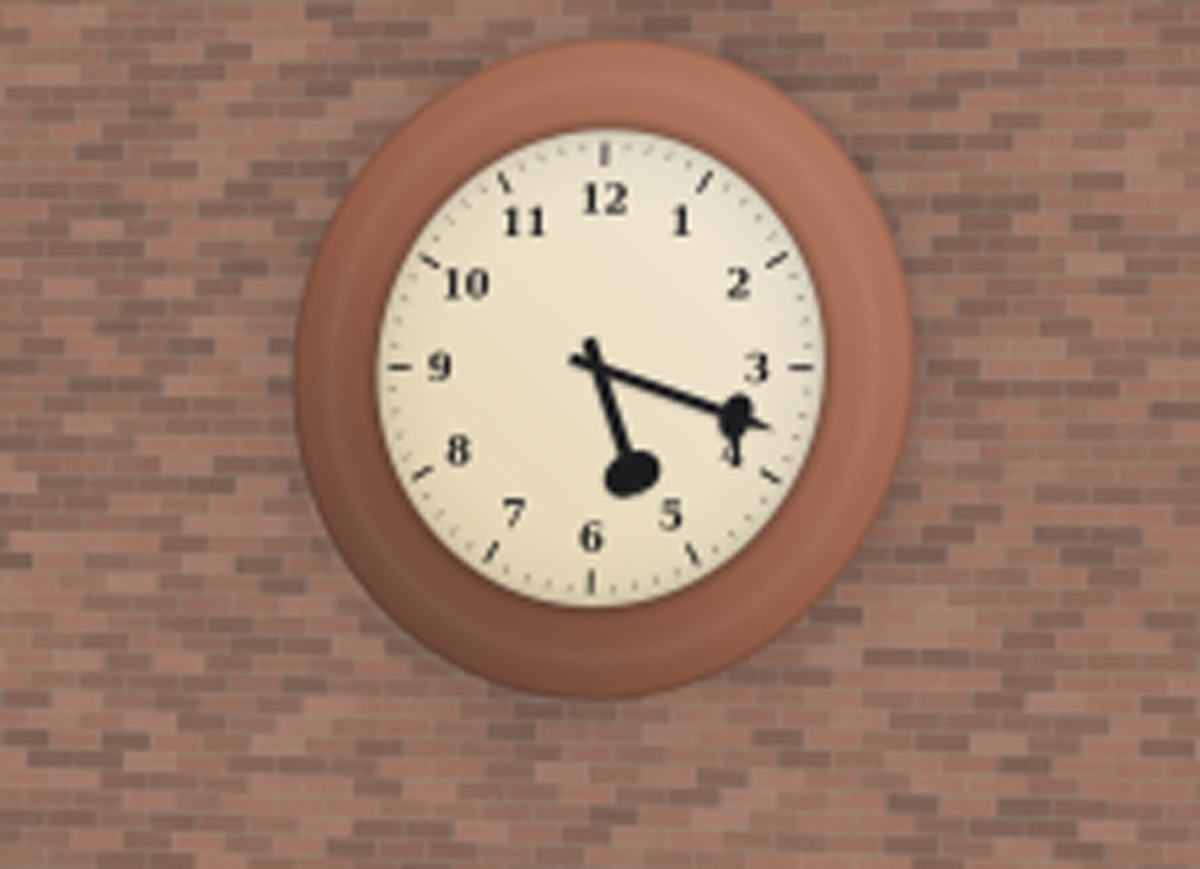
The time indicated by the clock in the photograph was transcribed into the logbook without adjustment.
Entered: 5:18
